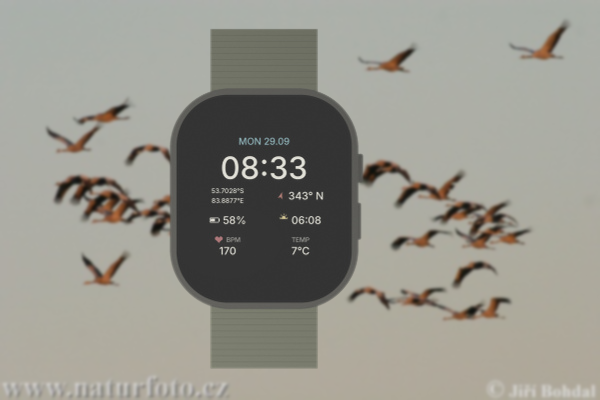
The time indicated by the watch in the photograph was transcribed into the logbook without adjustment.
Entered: 8:33
